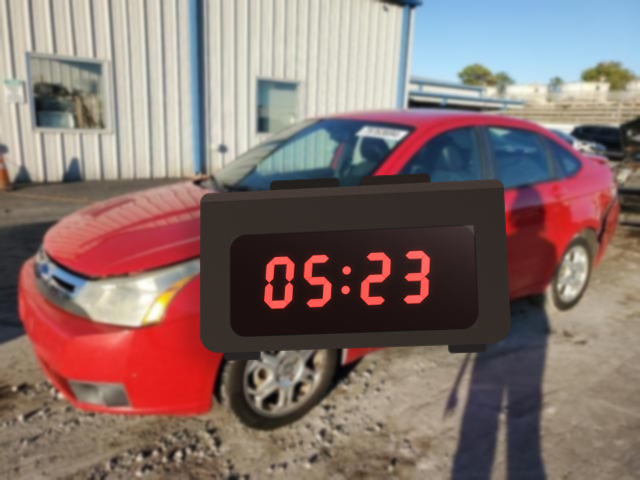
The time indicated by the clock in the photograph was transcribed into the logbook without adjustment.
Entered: 5:23
